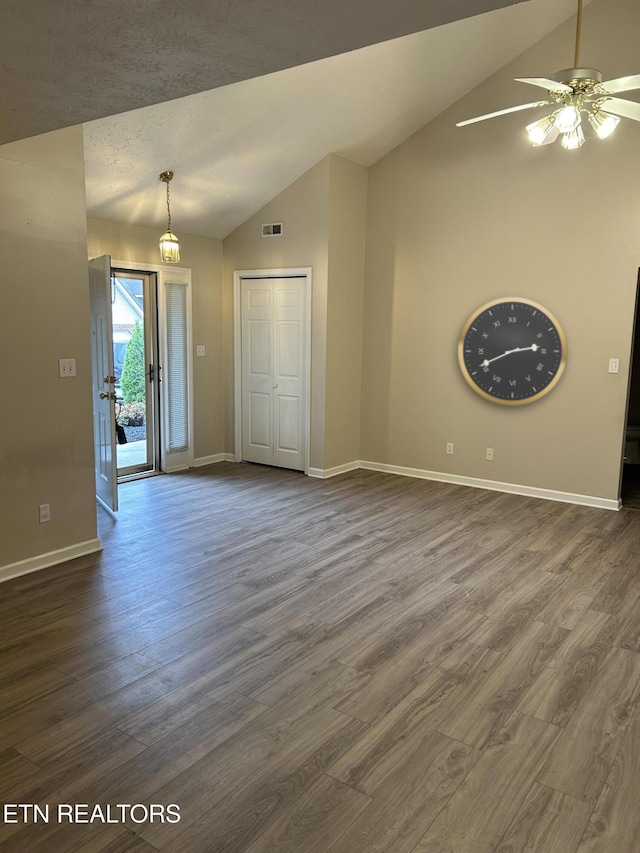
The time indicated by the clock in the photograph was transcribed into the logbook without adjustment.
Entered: 2:41
